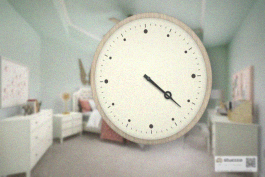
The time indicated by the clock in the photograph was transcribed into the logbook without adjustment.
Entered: 4:22
